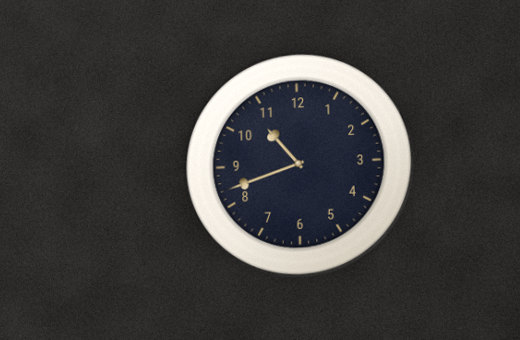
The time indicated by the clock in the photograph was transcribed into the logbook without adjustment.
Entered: 10:42
